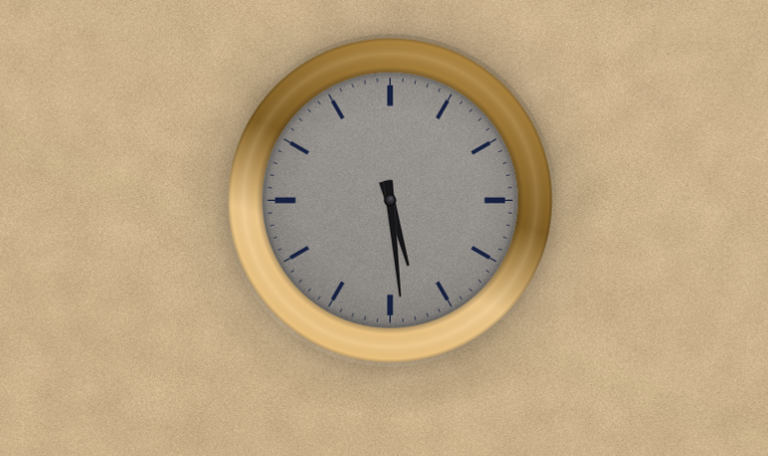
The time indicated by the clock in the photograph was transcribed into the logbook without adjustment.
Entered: 5:29
